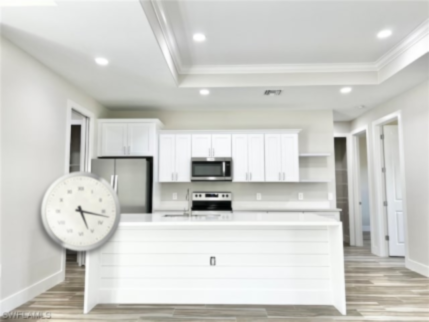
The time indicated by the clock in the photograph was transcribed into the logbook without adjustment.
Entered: 5:17
